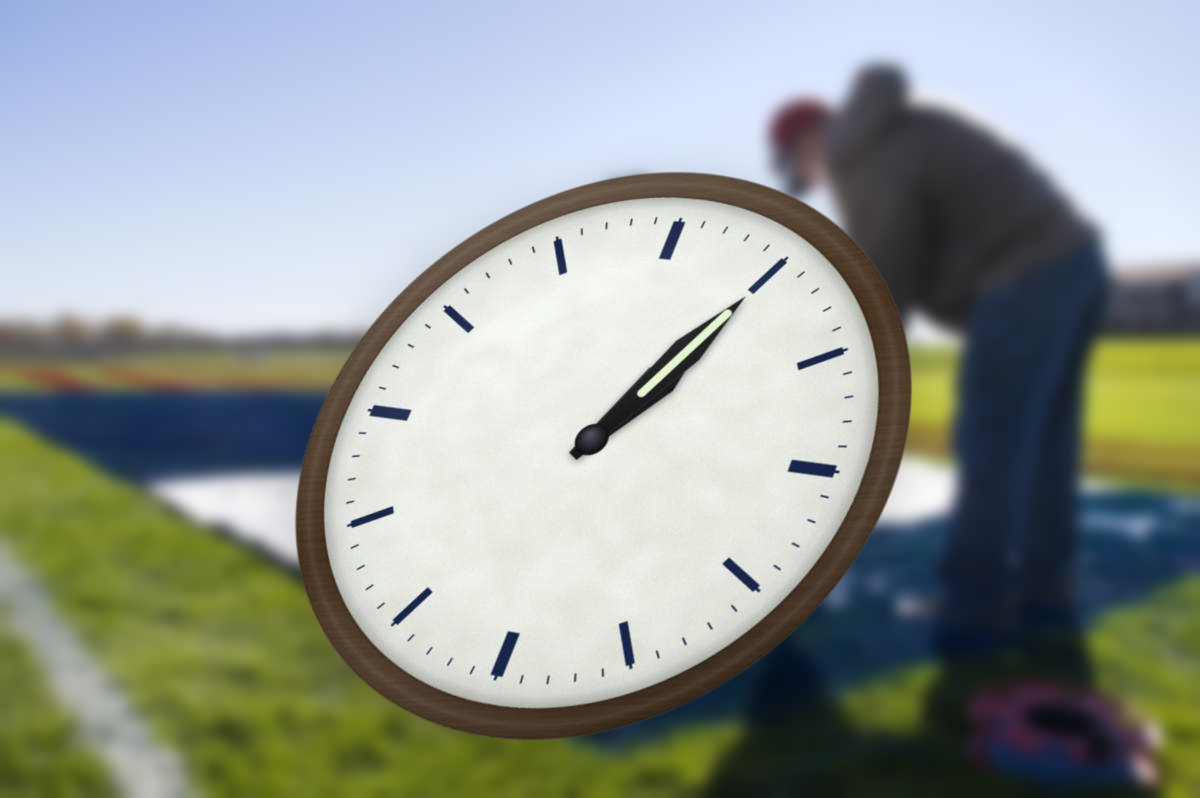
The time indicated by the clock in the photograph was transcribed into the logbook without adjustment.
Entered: 1:05
